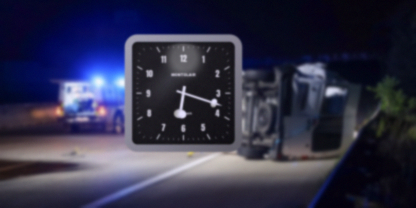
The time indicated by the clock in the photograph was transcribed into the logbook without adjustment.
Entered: 6:18
